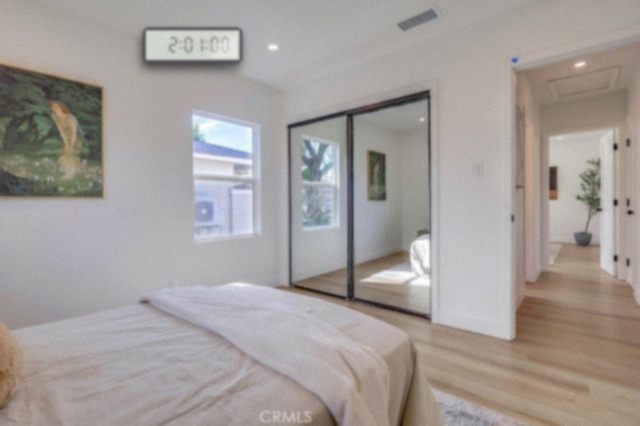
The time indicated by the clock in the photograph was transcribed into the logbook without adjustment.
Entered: 2:01:00
